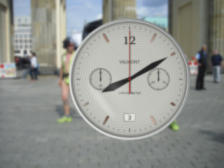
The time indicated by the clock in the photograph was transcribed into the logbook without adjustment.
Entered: 8:10
